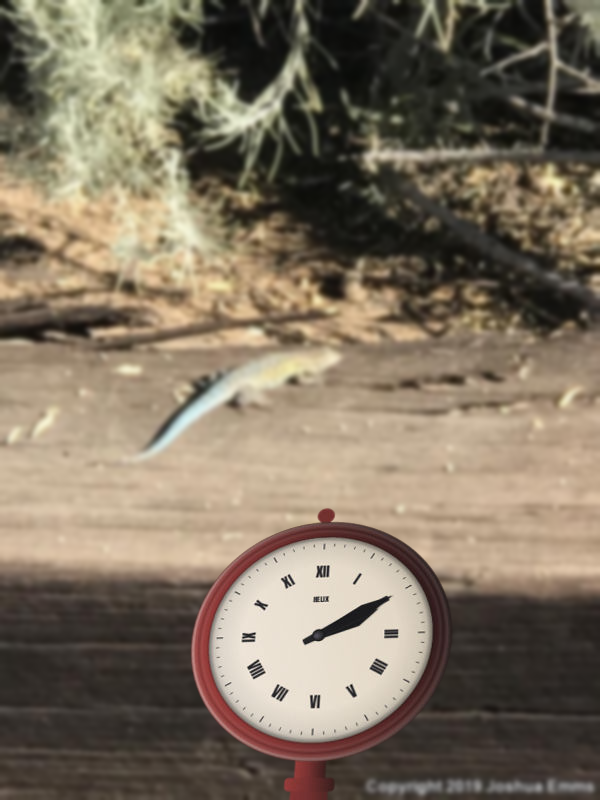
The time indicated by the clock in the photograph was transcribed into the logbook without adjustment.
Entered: 2:10
